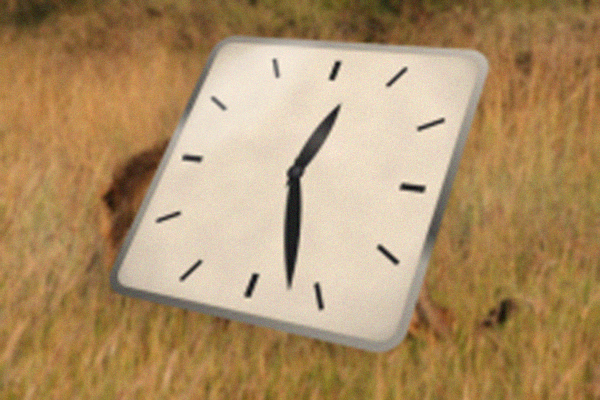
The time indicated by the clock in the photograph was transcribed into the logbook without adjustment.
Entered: 12:27
